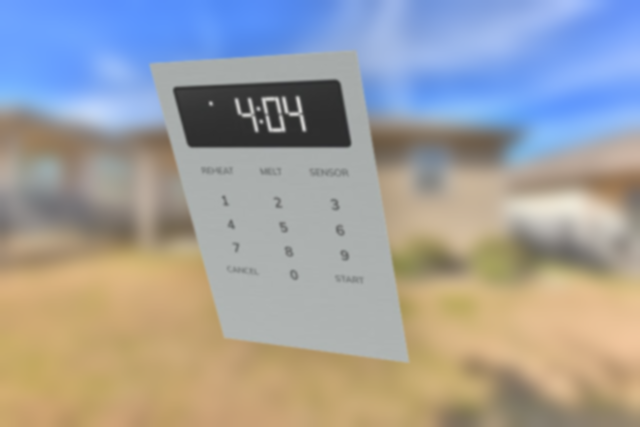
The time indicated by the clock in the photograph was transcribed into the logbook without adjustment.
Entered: 4:04
